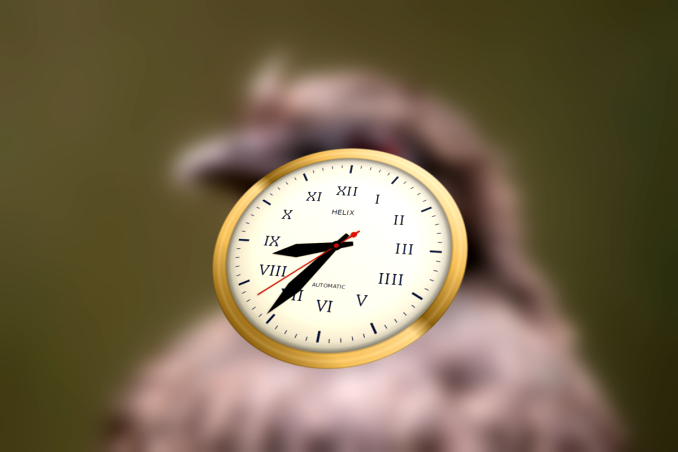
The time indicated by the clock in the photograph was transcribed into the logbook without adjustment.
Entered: 8:35:38
